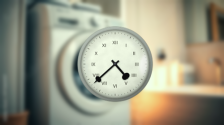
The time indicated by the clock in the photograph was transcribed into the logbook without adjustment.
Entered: 4:38
